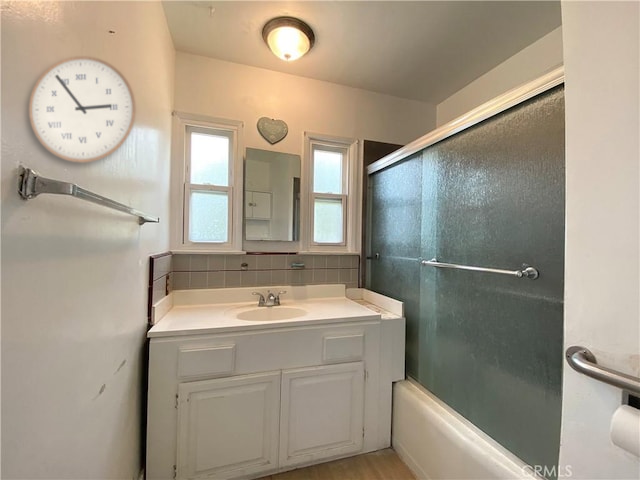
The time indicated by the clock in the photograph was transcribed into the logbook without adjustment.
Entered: 2:54
